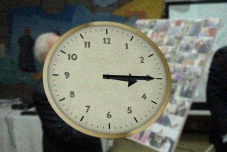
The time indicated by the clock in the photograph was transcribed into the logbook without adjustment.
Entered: 3:15
